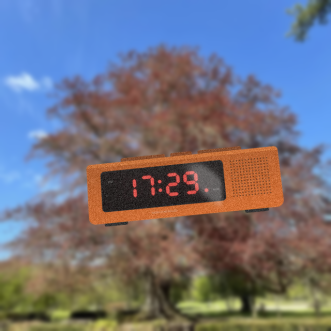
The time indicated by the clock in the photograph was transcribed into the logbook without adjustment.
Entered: 17:29
